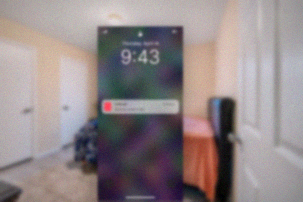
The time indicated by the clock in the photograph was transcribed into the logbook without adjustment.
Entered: 9:43
